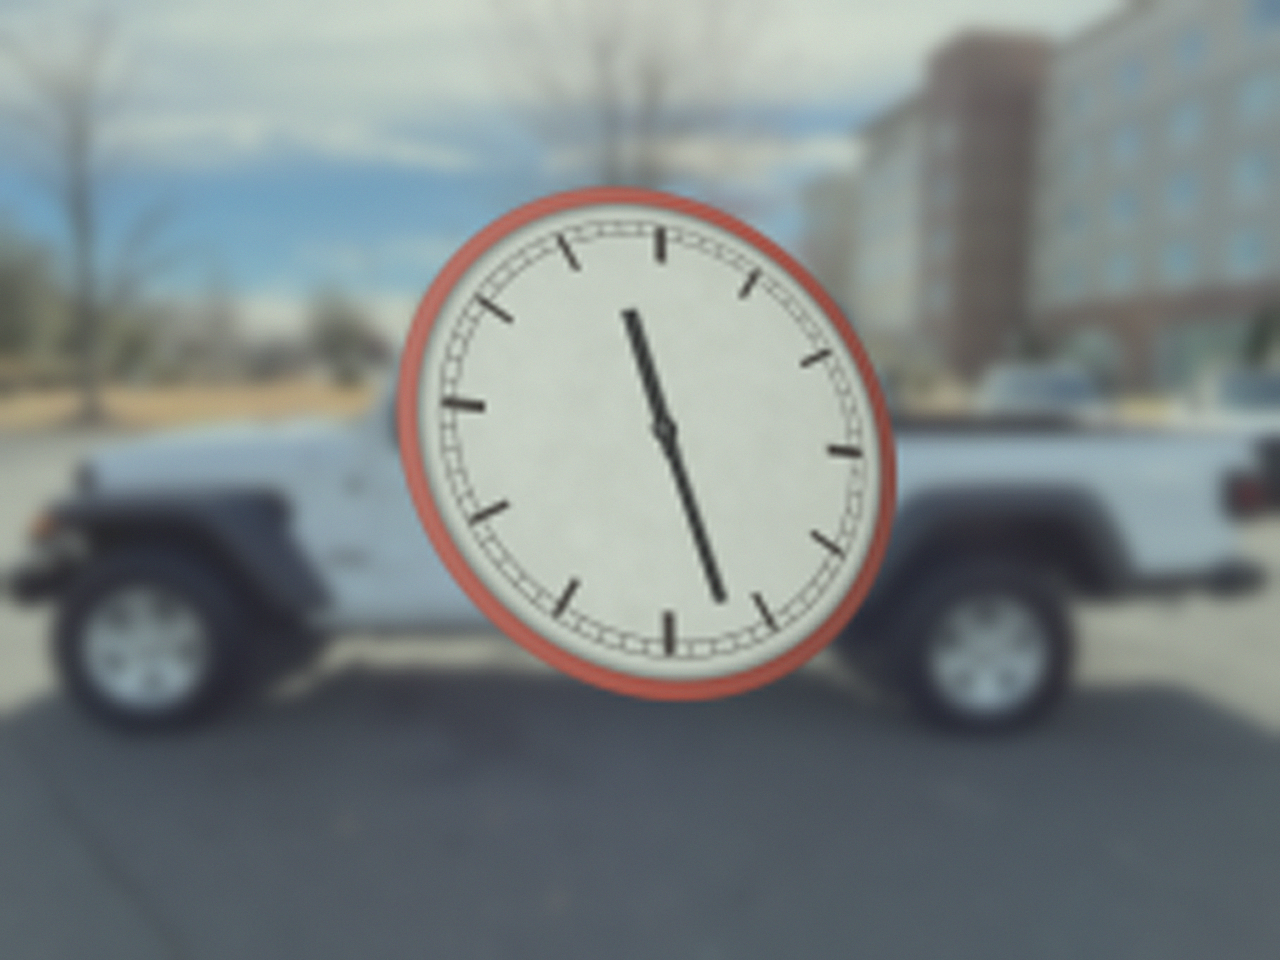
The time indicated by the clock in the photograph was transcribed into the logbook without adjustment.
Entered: 11:27
